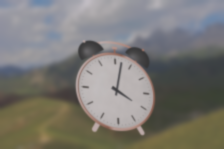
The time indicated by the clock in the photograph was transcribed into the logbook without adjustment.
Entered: 4:02
